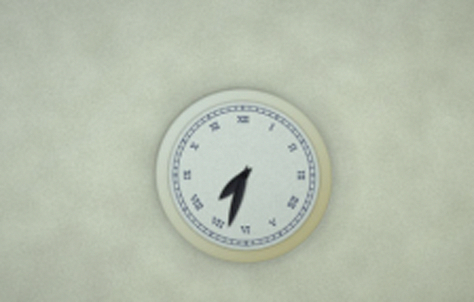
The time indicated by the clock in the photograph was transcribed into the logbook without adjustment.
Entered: 7:33
